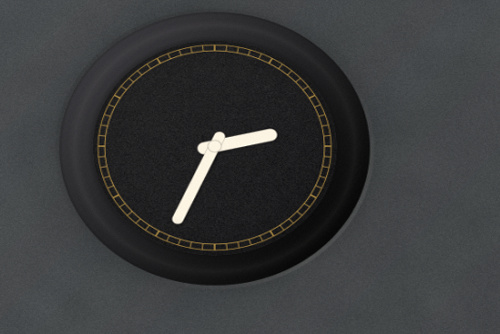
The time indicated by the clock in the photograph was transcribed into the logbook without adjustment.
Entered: 2:34
